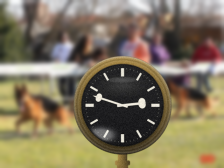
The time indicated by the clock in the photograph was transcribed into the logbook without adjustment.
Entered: 2:48
